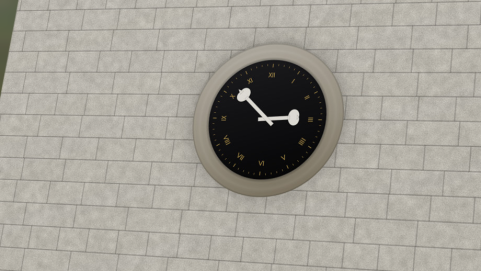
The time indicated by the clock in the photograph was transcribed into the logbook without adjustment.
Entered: 2:52
